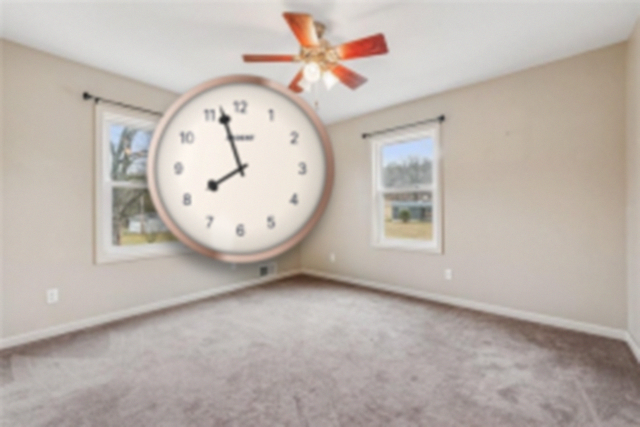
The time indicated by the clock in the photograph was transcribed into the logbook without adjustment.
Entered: 7:57
